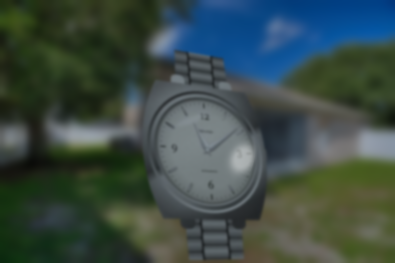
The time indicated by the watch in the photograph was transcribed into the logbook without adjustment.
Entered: 11:09
